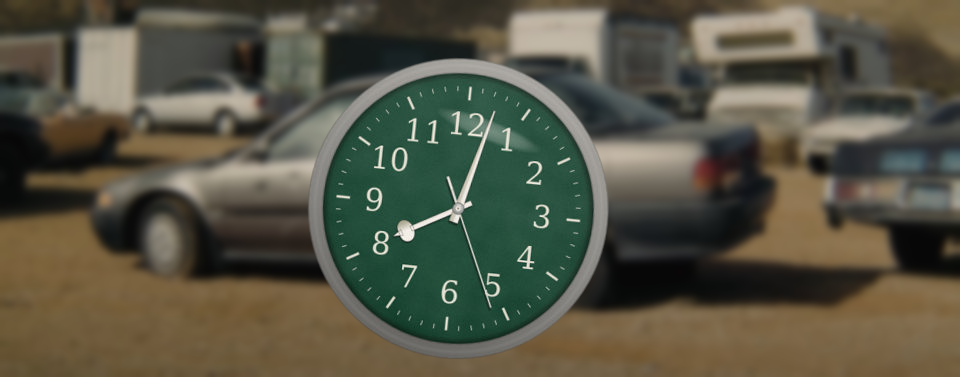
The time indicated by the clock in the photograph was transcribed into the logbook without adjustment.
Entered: 8:02:26
